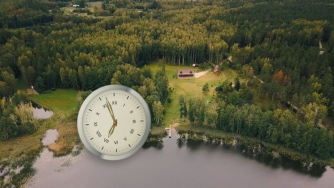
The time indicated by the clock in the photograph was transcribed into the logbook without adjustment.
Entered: 6:57
